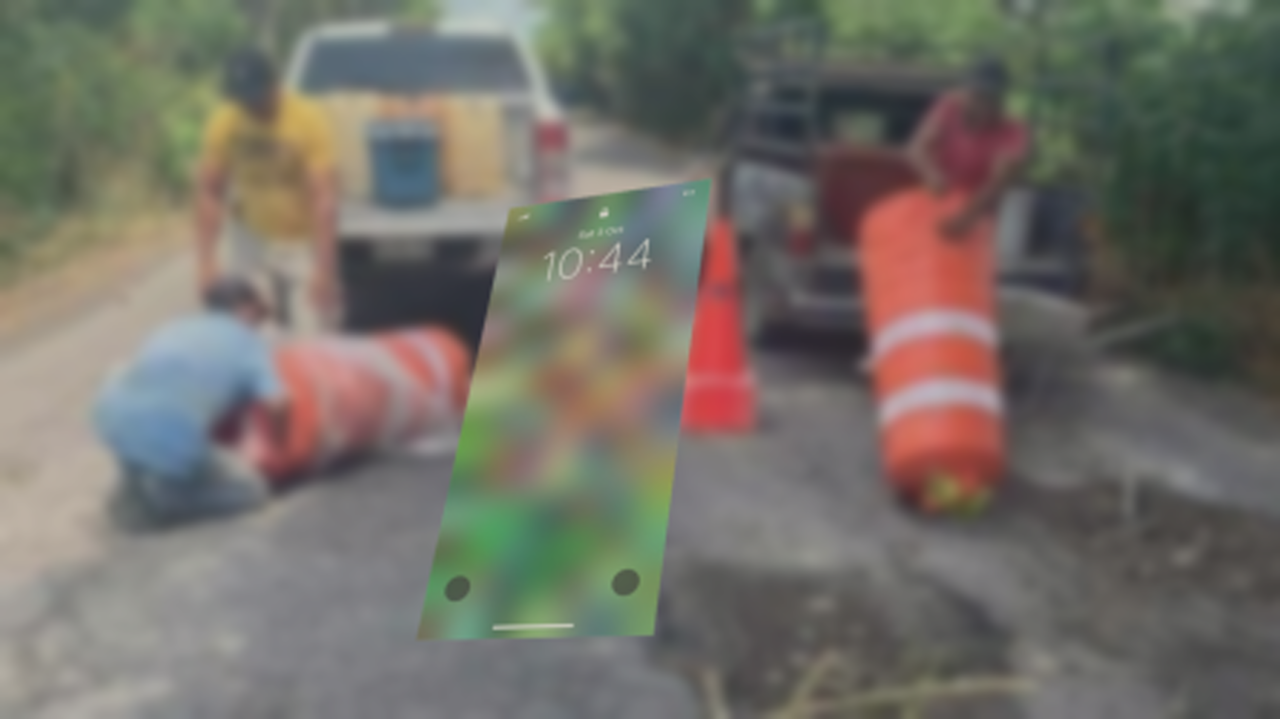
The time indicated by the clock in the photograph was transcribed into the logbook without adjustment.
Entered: 10:44
